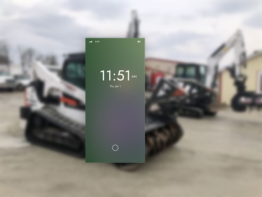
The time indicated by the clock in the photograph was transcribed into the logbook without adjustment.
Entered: 11:51
